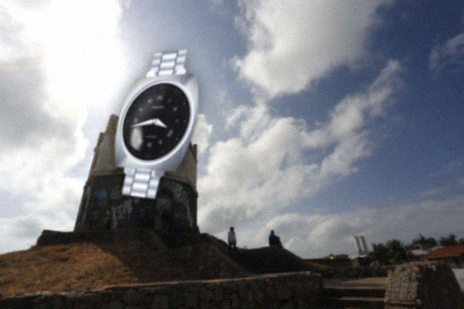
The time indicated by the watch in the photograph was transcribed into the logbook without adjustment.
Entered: 3:43
